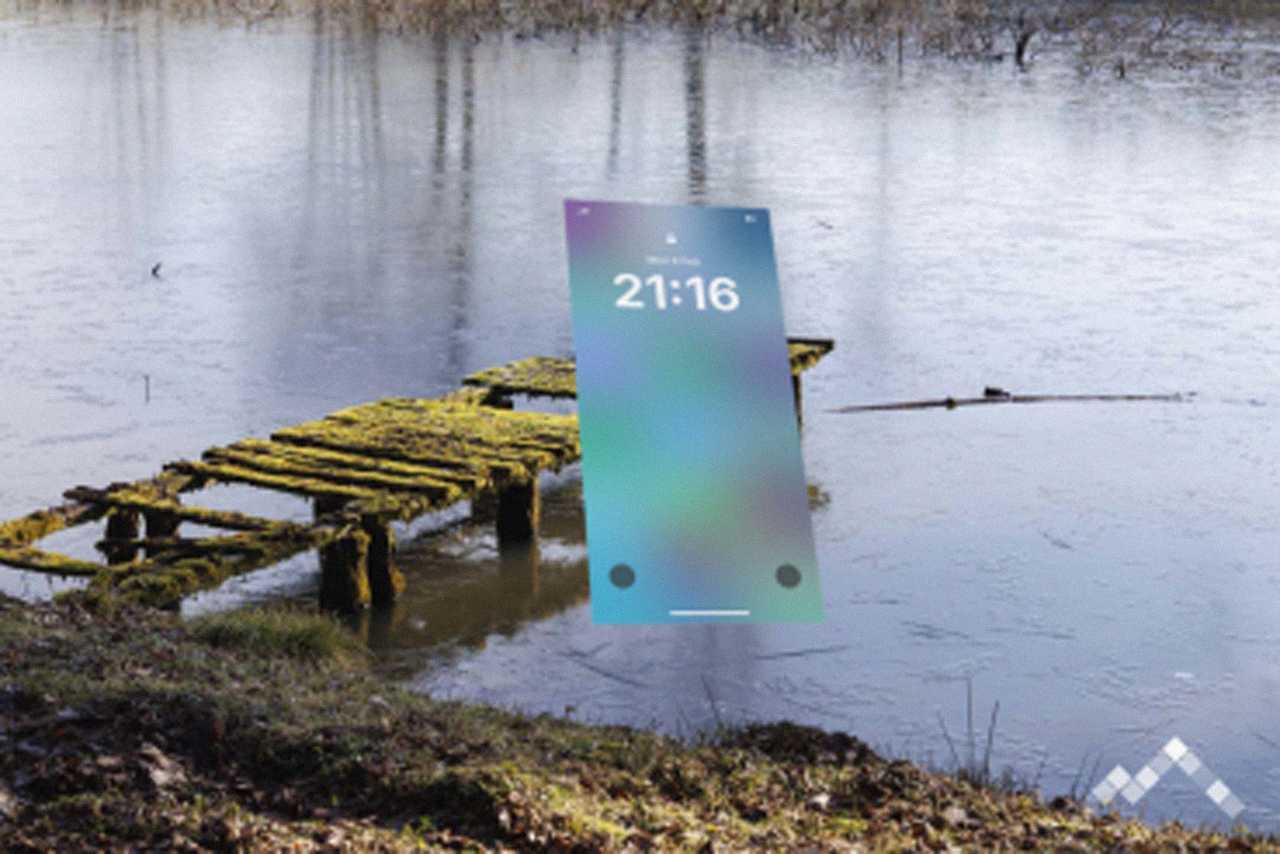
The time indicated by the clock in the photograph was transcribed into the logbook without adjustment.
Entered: 21:16
